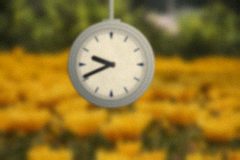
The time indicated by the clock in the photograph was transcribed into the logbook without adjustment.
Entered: 9:41
